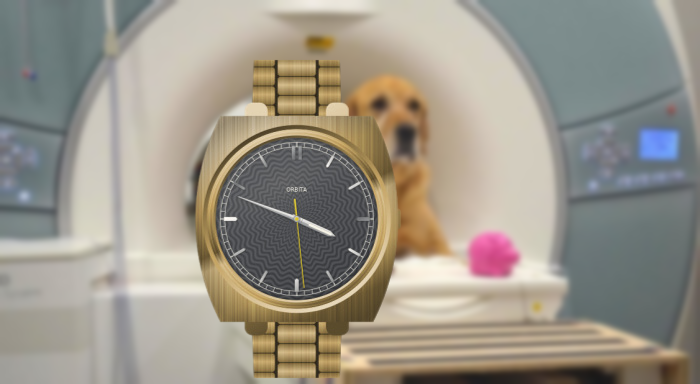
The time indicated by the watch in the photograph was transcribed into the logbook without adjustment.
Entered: 3:48:29
